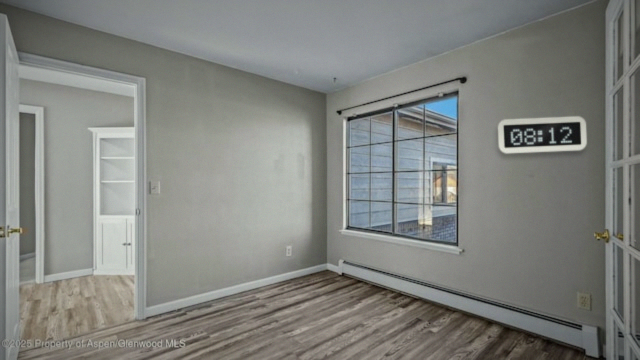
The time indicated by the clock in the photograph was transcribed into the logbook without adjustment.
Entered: 8:12
